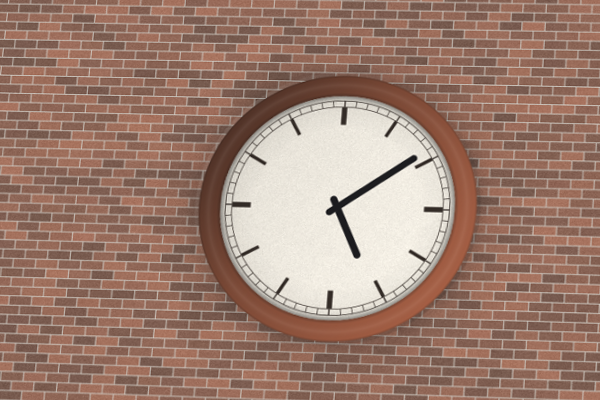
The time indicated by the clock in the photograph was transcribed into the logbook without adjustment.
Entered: 5:09
